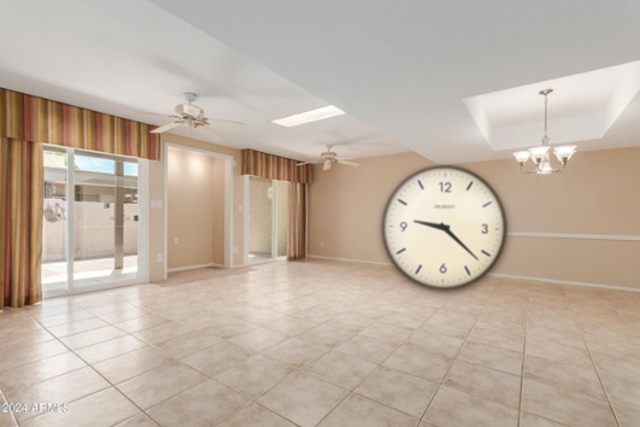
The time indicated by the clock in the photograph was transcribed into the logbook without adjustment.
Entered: 9:22
